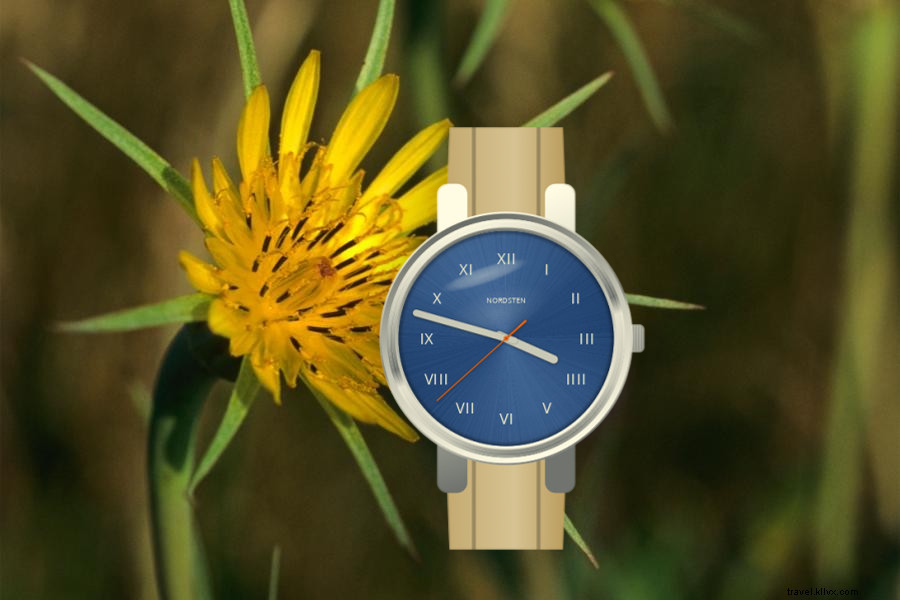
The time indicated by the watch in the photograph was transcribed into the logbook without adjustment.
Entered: 3:47:38
